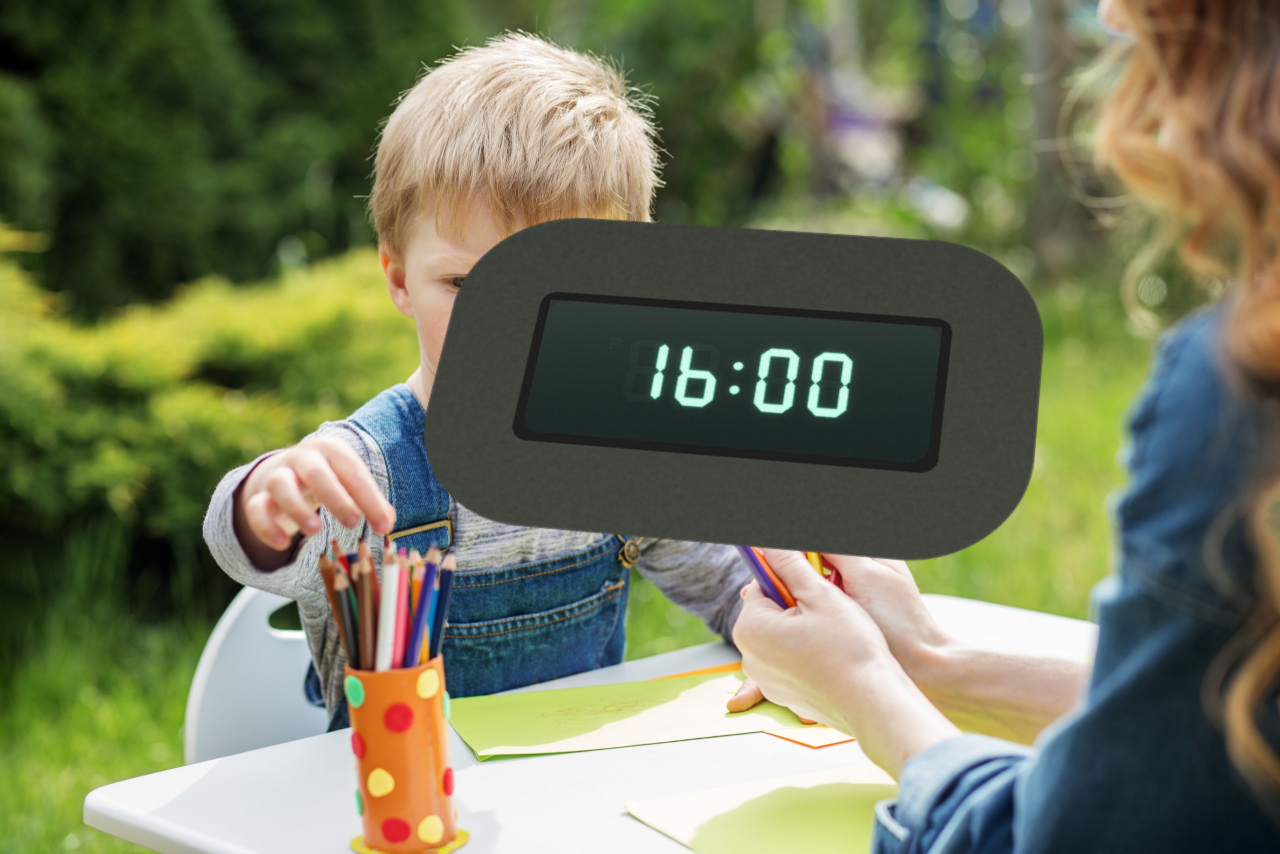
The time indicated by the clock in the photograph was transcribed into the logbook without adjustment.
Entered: 16:00
